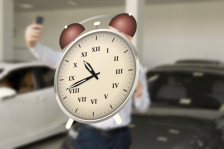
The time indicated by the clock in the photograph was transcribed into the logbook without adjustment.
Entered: 10:42
